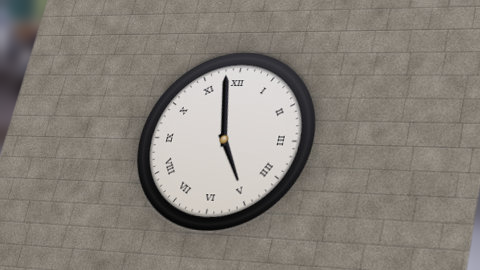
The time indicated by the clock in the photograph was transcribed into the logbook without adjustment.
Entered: 4:58
